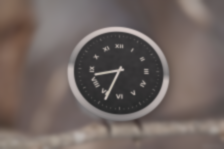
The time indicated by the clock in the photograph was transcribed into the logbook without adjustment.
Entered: 8:34
